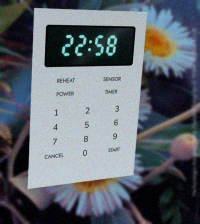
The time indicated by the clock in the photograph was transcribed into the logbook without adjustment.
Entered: 22:58
